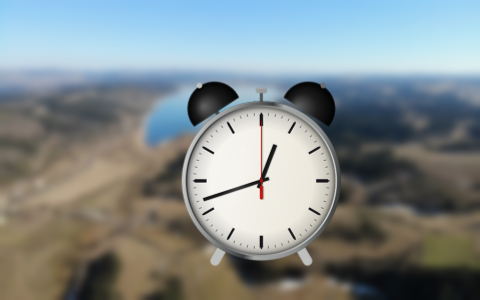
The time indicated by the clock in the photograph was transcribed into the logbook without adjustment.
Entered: 12:42:00
